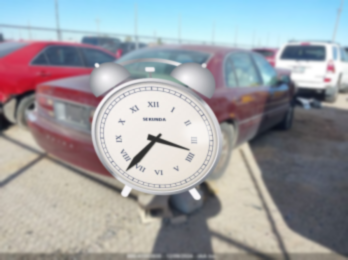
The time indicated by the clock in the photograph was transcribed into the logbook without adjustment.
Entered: 3:37
